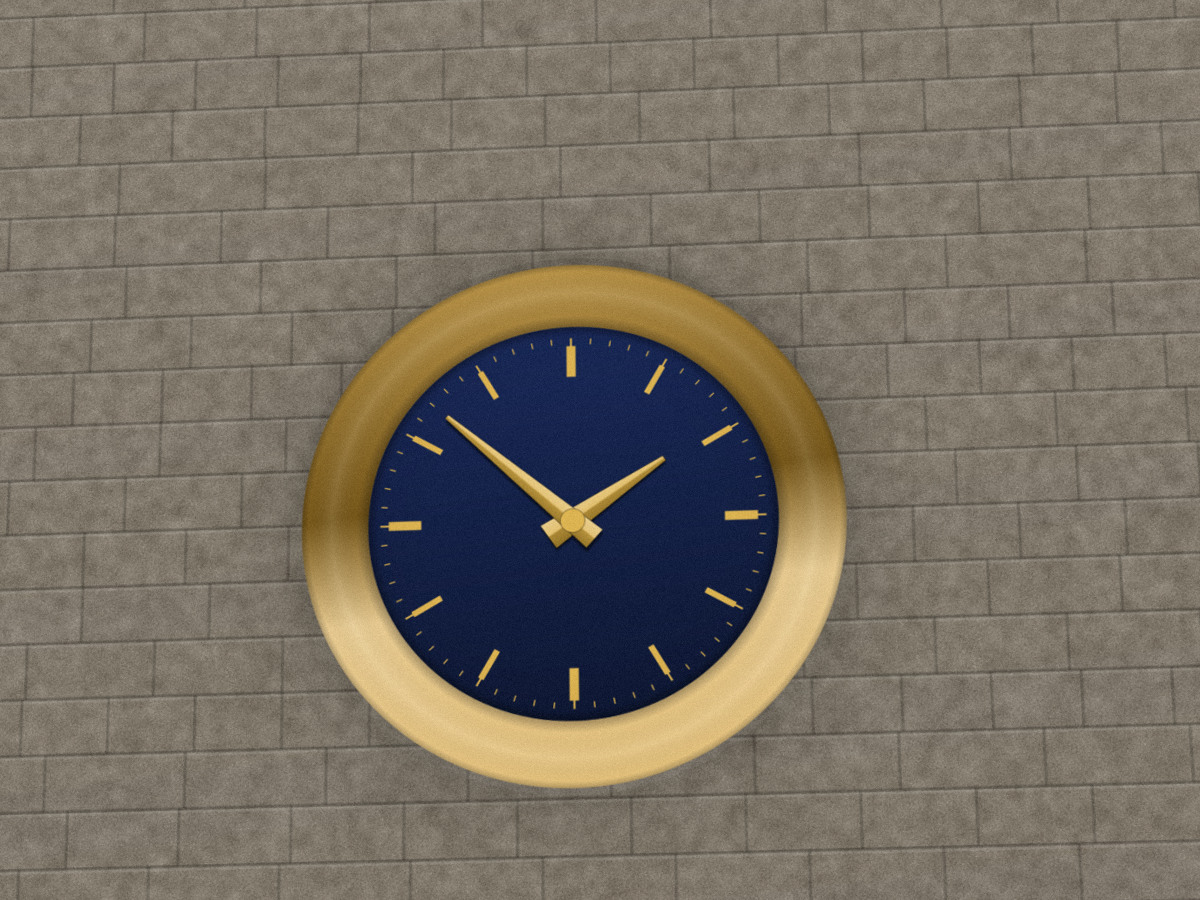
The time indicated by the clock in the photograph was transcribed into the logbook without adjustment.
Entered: 1:52
